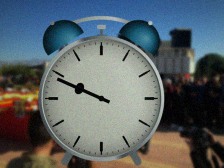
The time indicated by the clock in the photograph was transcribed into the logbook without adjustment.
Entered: 9:49
